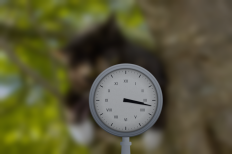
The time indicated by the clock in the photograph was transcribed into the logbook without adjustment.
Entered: 3:17
